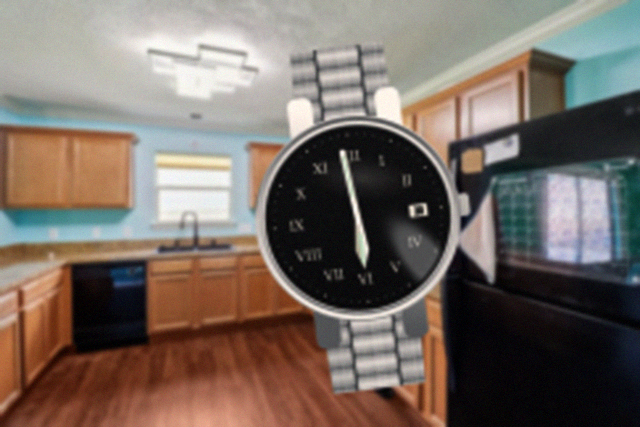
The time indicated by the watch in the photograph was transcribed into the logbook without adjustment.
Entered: 5:59
